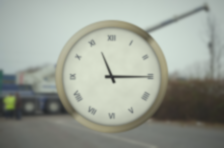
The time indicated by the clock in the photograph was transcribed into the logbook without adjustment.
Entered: 11:15
